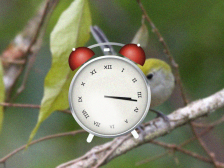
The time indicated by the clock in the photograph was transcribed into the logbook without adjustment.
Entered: 3:17
